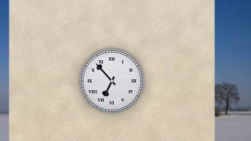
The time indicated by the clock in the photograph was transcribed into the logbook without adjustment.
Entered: 6:53
